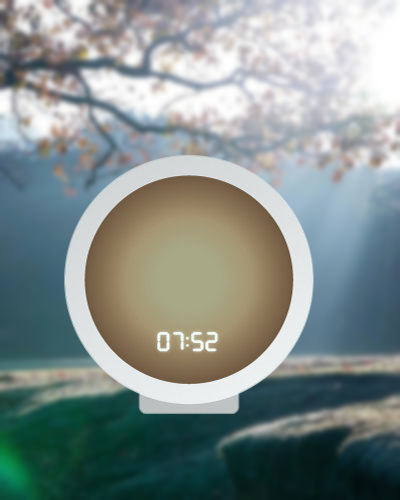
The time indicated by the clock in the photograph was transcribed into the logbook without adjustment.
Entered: 7:52
